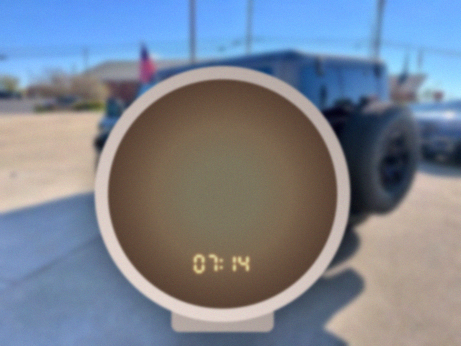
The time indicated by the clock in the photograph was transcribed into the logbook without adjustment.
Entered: 7:14
